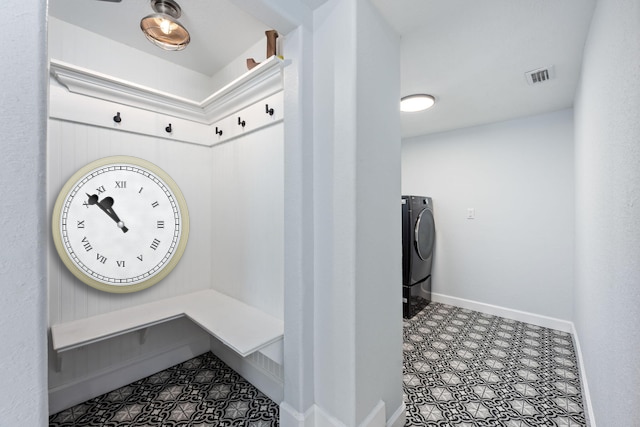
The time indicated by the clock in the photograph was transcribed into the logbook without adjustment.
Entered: 10:52
